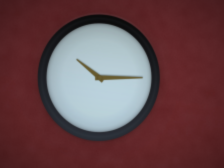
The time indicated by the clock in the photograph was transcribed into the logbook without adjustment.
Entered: 10:15
